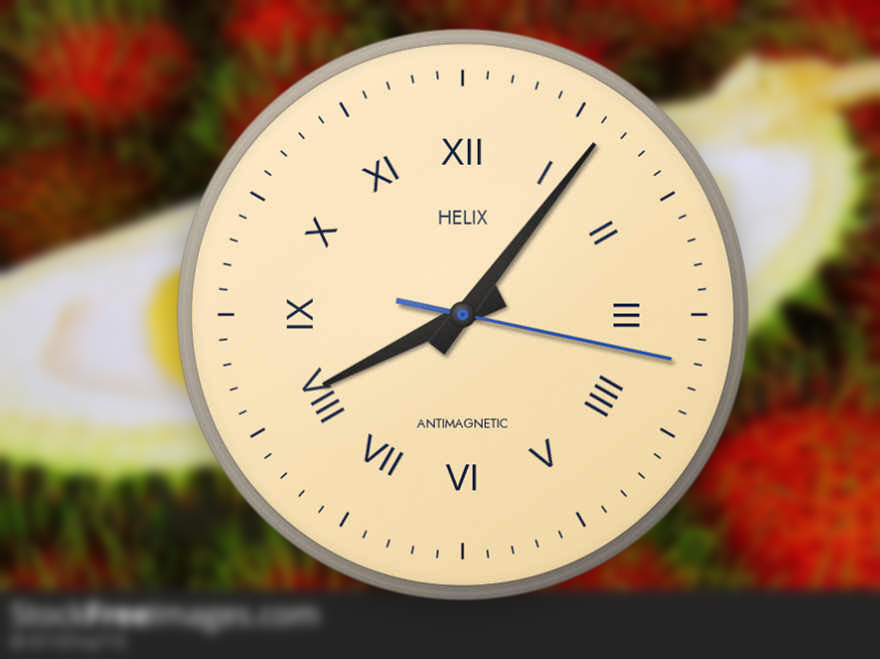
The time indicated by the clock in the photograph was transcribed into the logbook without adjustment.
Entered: 8:06:17
